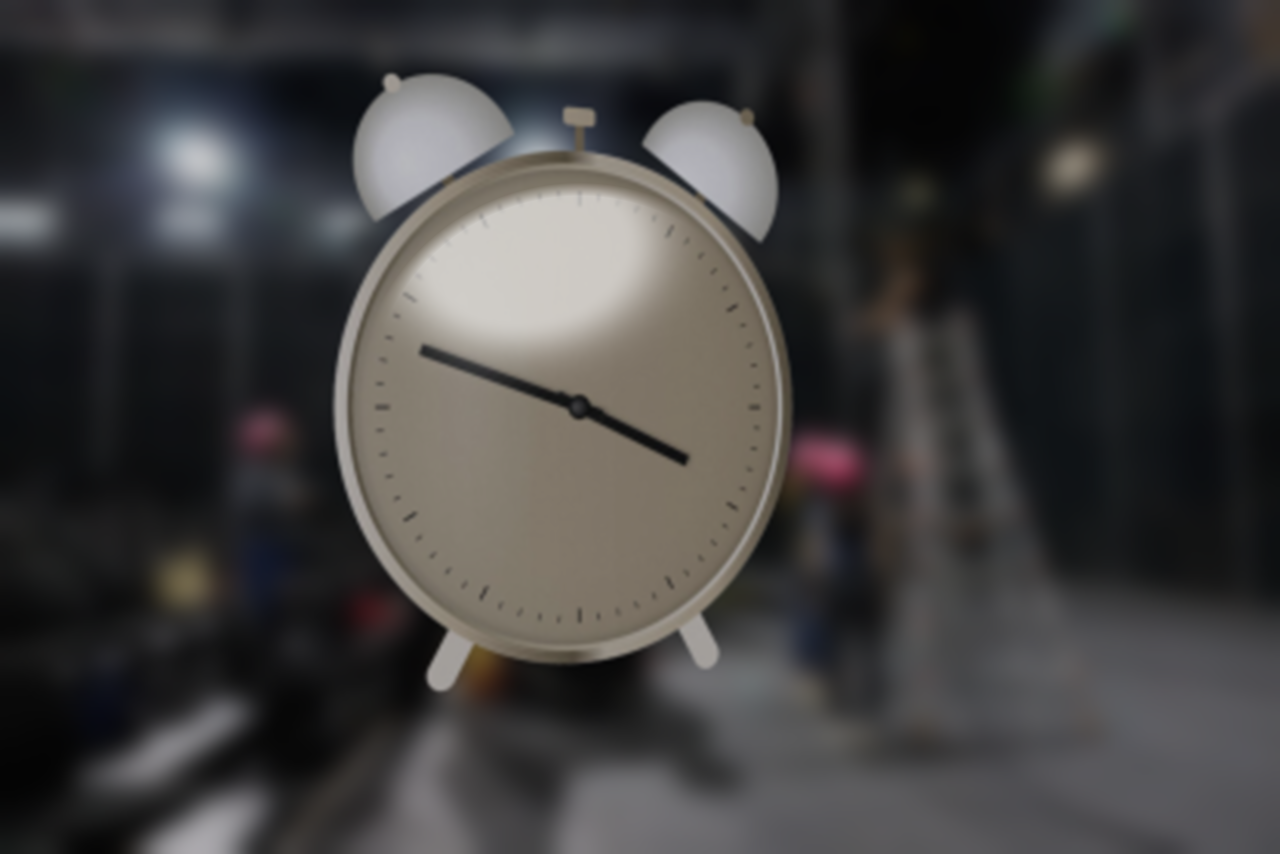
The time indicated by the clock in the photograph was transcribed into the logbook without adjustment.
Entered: 3:48
